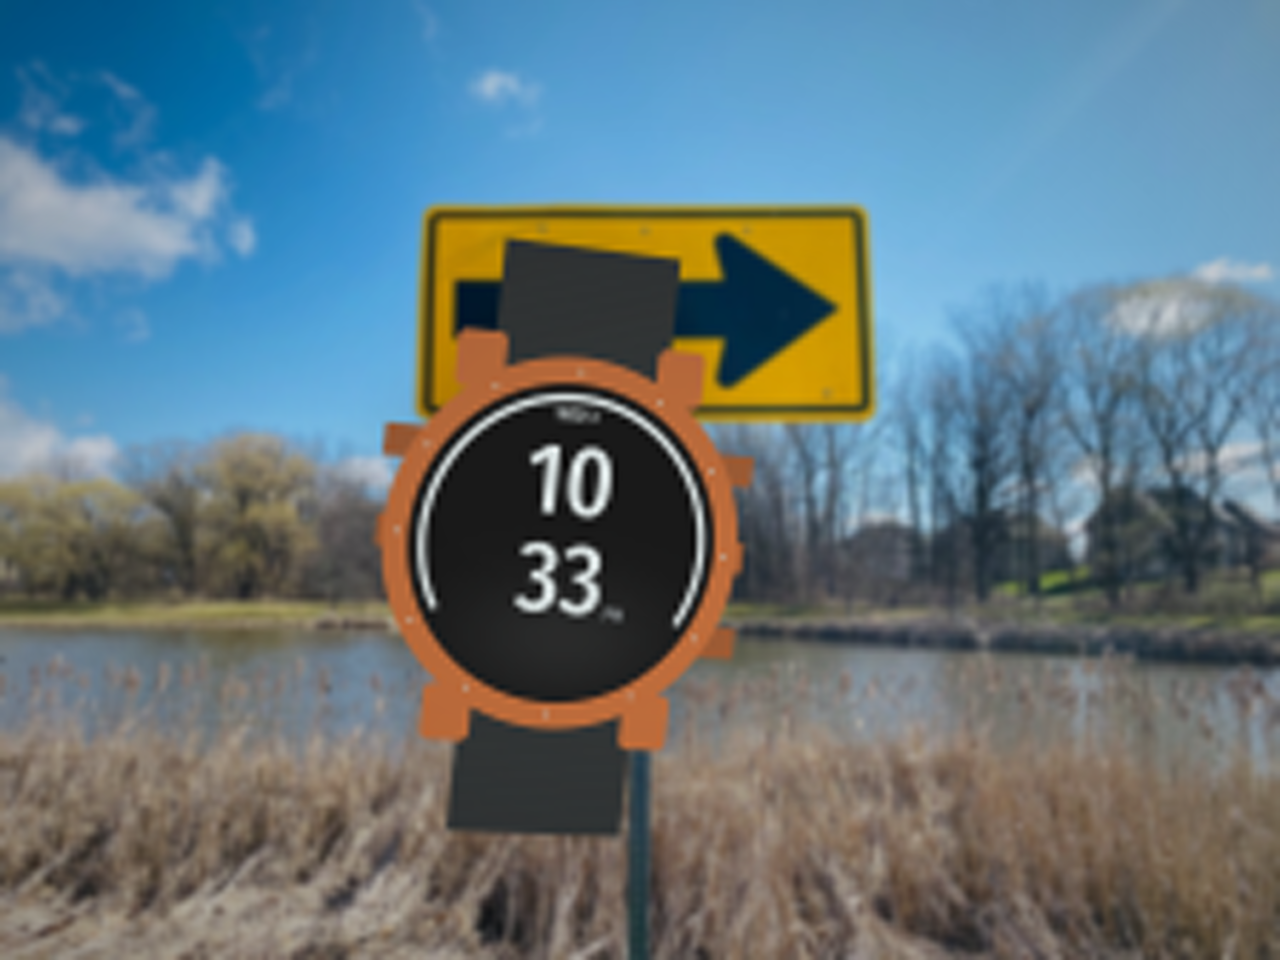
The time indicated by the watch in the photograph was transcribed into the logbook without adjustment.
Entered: 10:33
